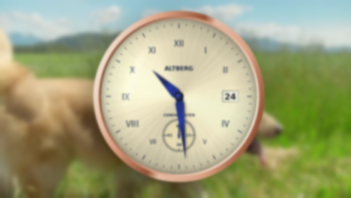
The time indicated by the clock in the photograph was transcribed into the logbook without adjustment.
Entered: 10:29
